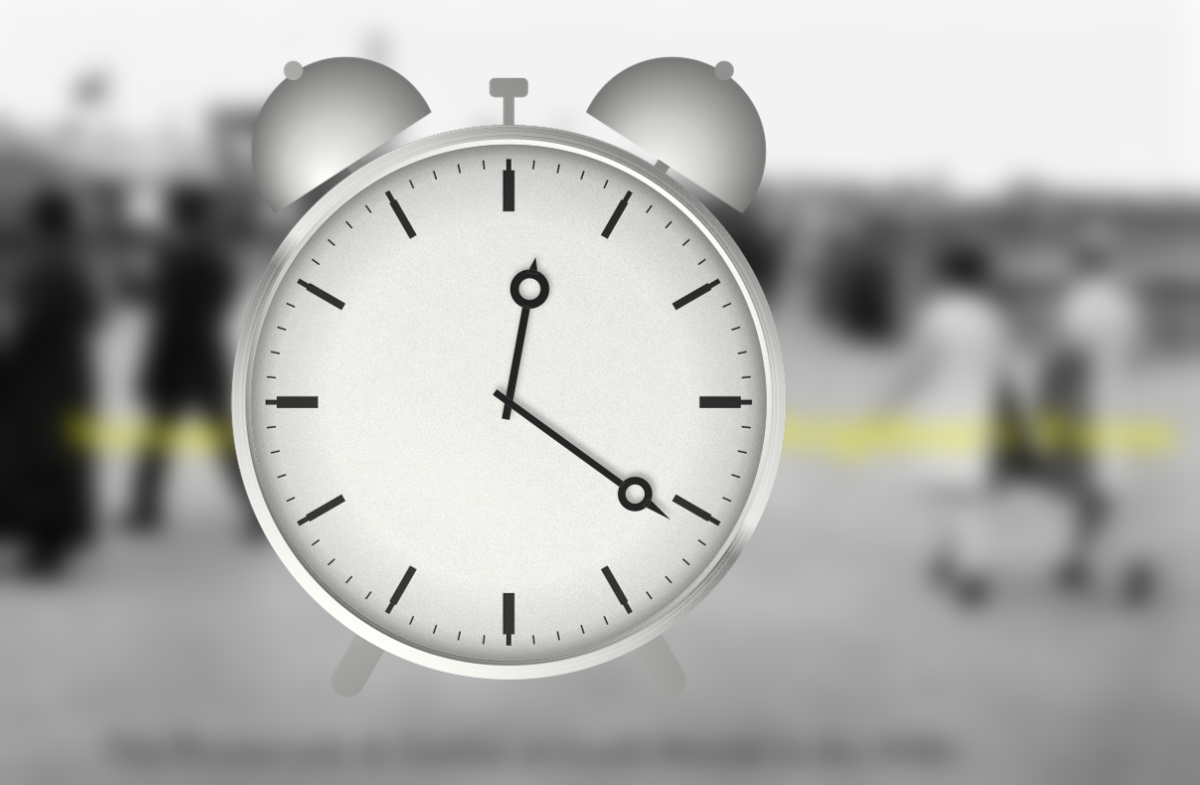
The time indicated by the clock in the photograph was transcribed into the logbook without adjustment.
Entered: 12:21
